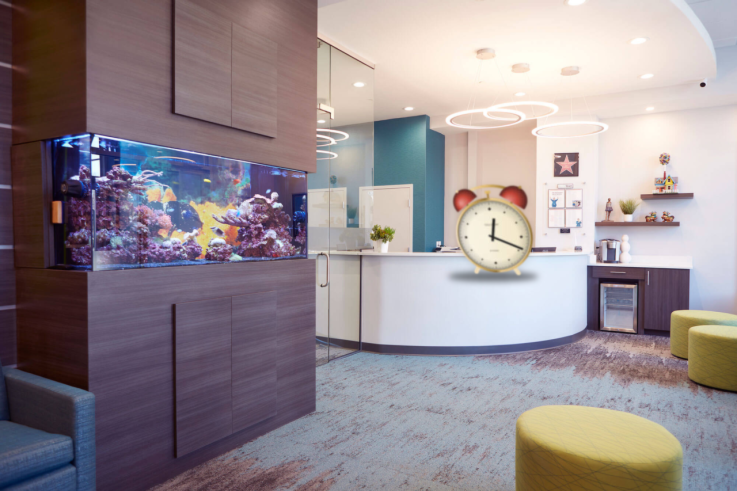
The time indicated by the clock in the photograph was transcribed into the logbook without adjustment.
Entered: 12:19
